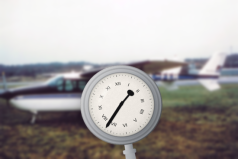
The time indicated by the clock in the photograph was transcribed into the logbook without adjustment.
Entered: 1:37
